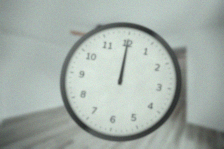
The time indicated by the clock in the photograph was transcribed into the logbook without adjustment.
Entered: 12:00
